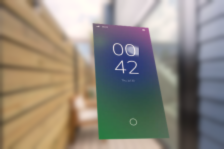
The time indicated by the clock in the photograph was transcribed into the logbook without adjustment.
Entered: 0:42
